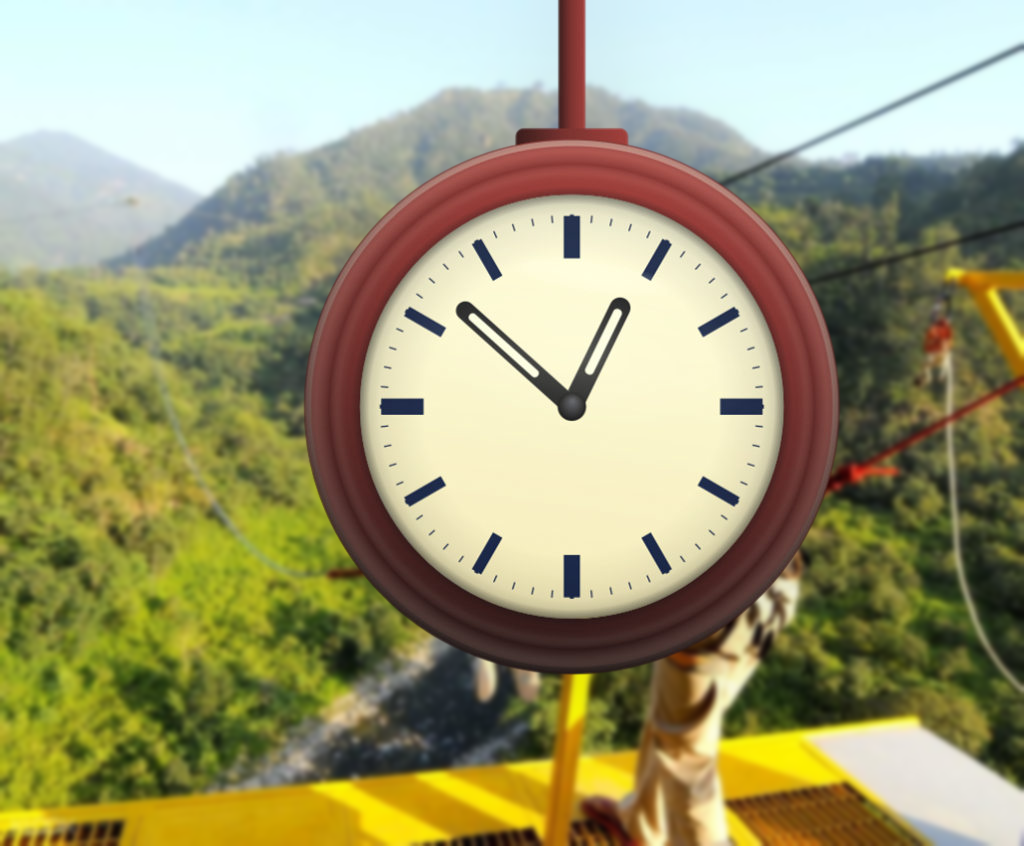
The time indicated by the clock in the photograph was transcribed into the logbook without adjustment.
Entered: 12:52
